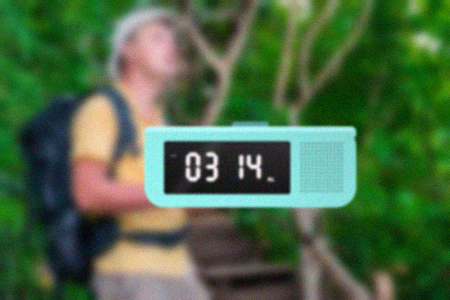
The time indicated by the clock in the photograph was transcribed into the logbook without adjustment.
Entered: 3:14
